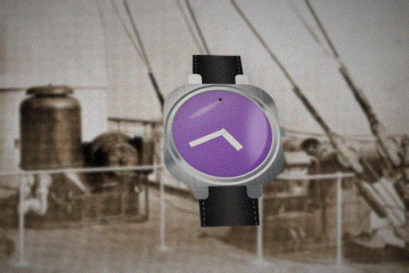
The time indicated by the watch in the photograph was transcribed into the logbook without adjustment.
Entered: 4:41
